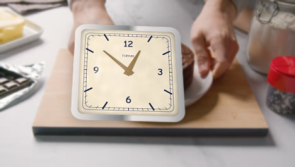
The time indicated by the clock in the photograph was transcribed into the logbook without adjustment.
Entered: 12:52
